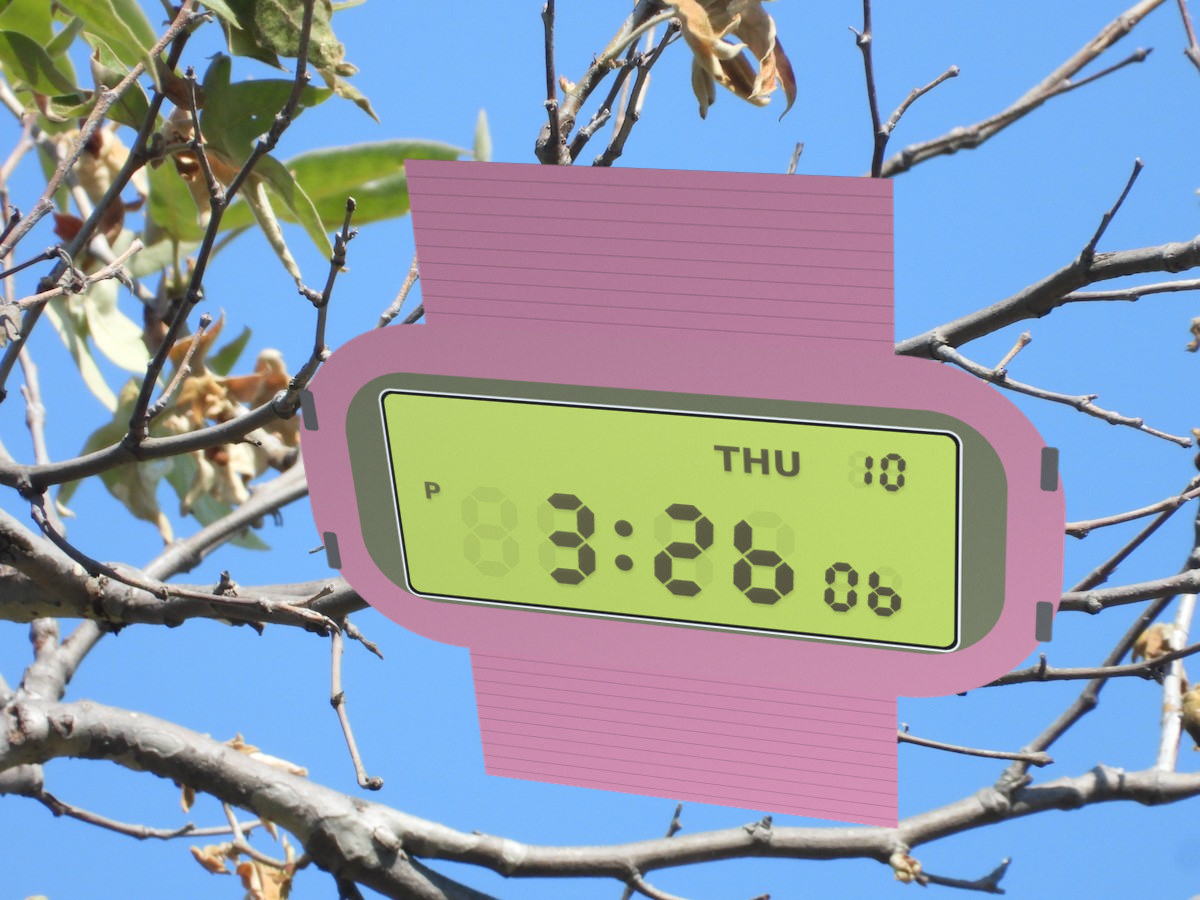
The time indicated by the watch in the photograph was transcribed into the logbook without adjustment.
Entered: 3:26:06
